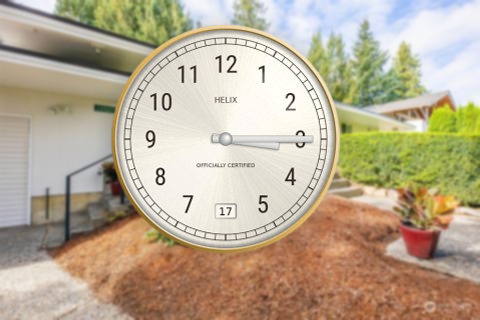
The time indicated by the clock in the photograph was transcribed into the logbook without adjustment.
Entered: 3:15
